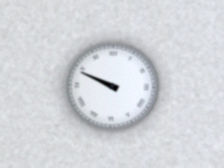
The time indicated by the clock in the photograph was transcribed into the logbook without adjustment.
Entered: 9:49
